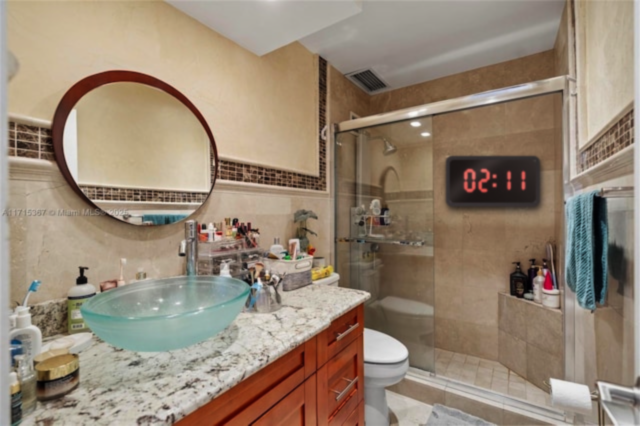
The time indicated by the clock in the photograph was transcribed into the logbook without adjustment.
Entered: 2:11
